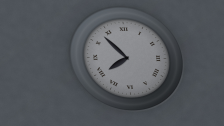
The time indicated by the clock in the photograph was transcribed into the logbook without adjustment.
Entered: 7:53
